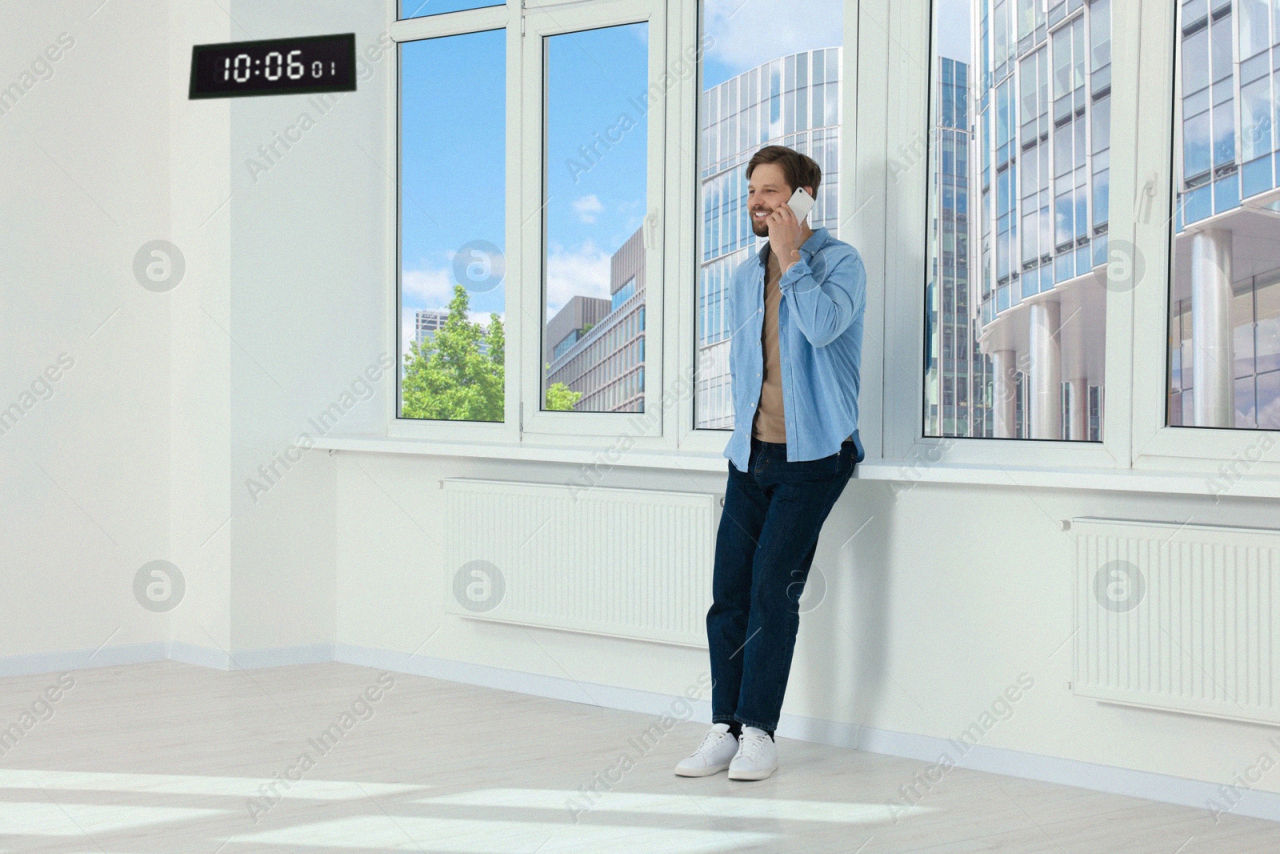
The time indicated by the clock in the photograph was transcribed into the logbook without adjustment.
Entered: 10:06:01
